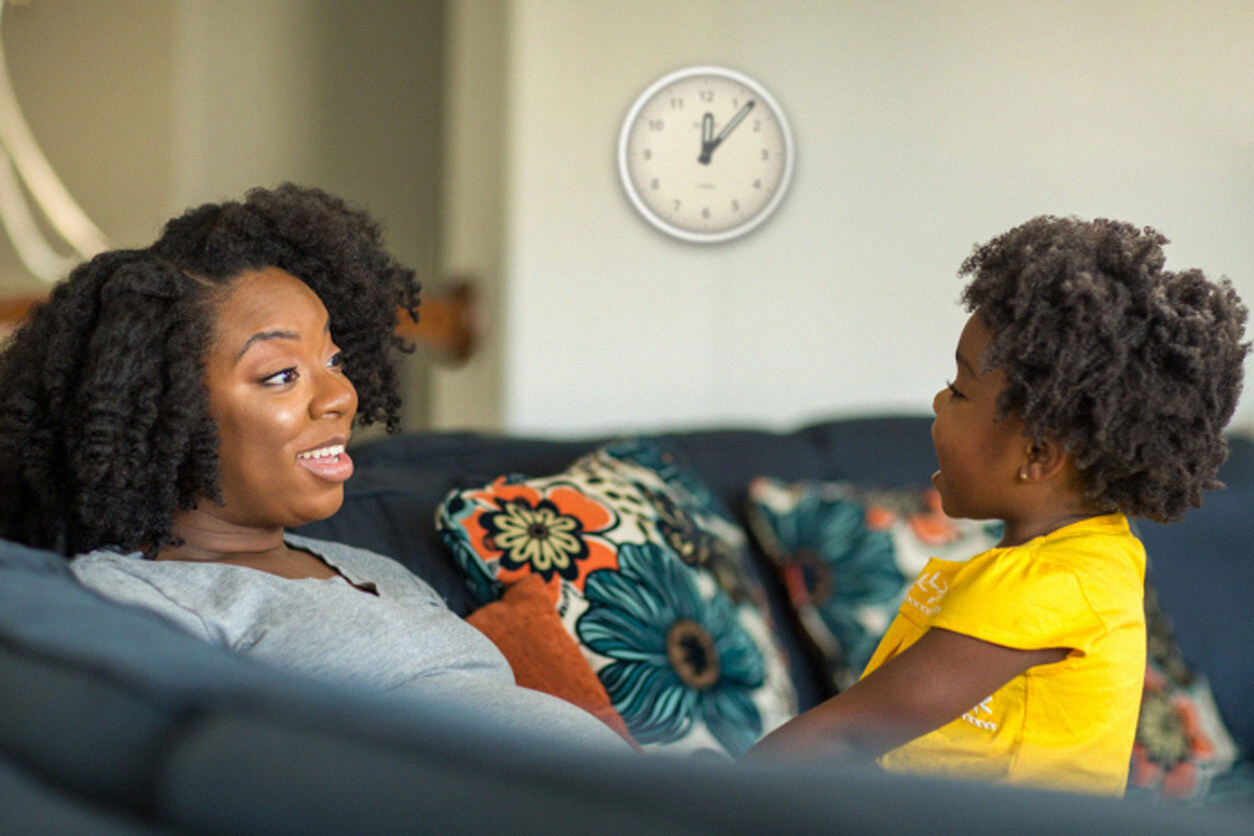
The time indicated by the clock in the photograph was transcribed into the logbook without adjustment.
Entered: 12:07
